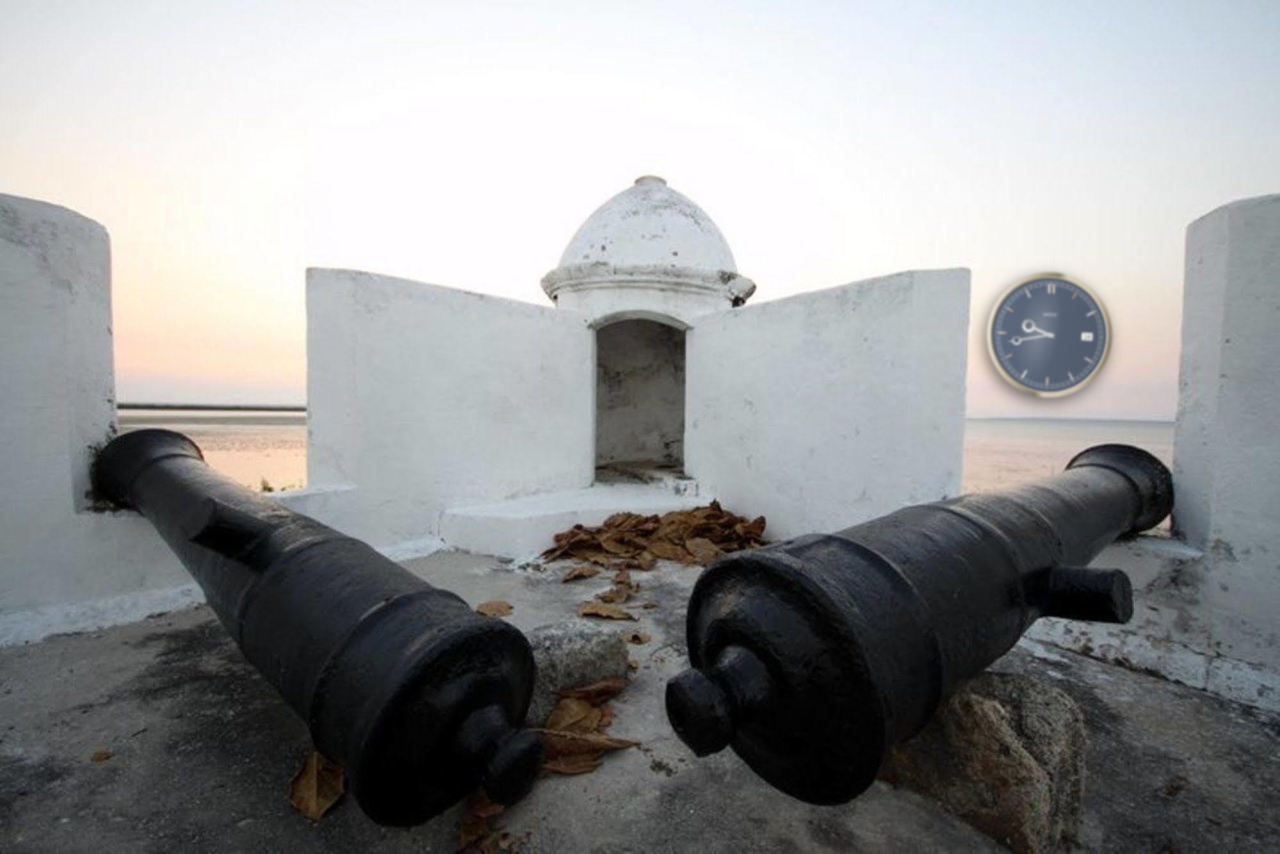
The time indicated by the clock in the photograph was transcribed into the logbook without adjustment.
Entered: 9:43
